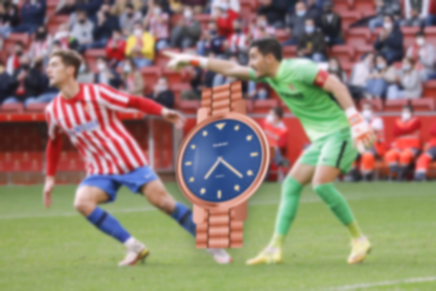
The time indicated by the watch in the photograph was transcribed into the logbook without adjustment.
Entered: 7:22
